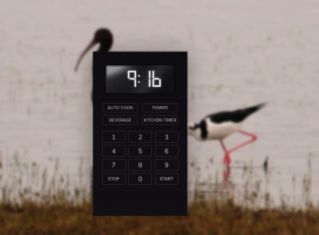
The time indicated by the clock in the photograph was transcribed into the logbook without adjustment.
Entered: 9:16
